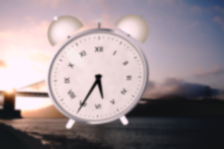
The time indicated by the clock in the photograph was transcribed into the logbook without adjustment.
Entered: 5:35
